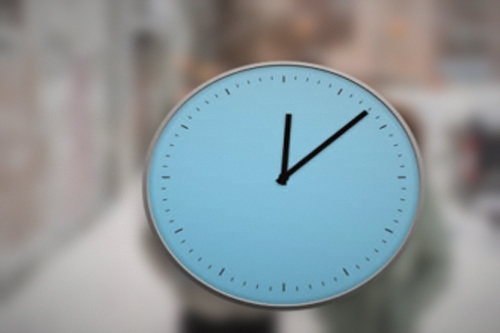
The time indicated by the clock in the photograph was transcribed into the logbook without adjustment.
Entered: 12:08
